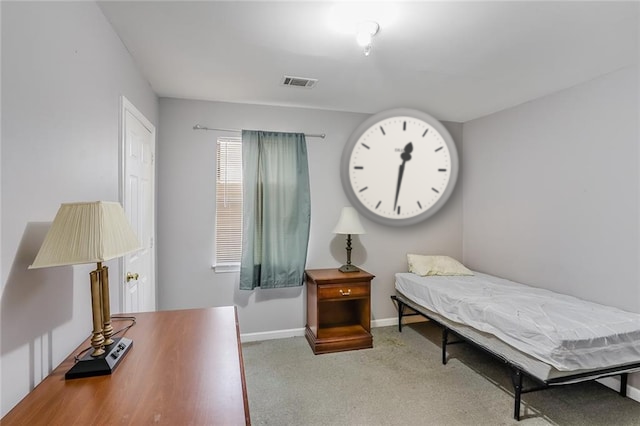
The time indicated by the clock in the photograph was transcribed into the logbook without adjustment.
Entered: 12:31
